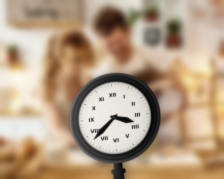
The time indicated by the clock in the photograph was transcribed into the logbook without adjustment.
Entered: 3:38
